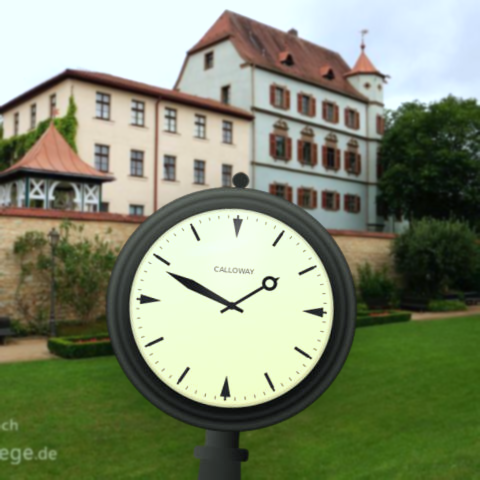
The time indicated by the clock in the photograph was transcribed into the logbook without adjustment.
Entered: 1:49
